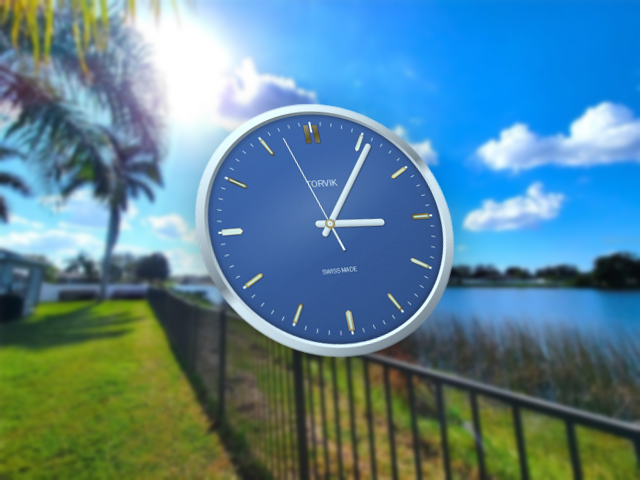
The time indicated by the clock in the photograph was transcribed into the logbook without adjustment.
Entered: 3:05:57
